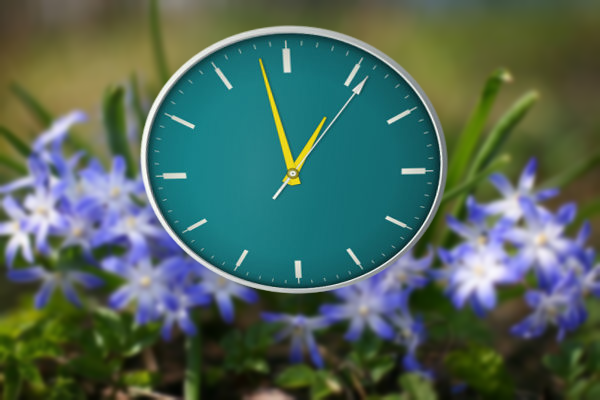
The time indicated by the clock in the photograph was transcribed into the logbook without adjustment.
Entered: 12:58:06
